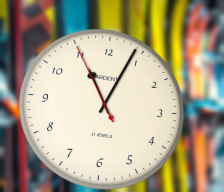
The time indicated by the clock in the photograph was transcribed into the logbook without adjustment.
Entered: 11:03:55
